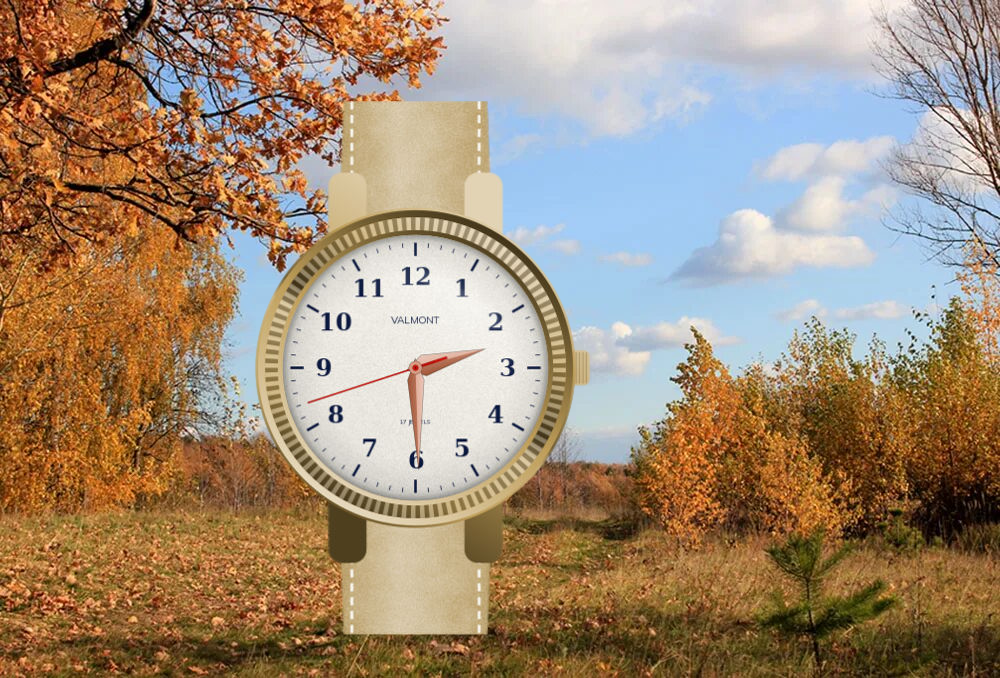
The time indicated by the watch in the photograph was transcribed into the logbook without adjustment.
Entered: 2:29:42
